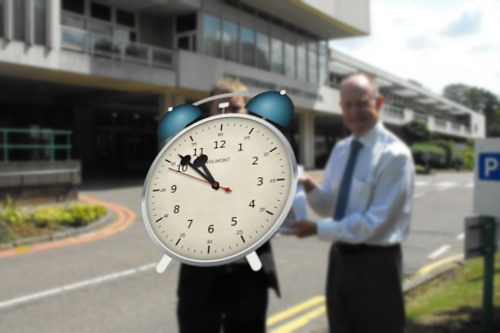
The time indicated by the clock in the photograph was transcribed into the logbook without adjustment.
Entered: 10:51:49
